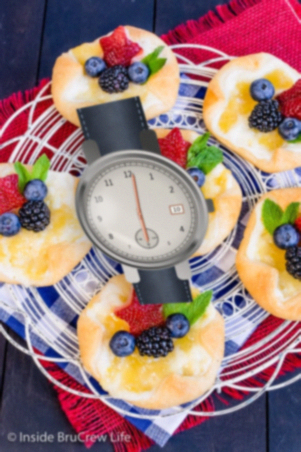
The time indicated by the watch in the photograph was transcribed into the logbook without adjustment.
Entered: 6:01
